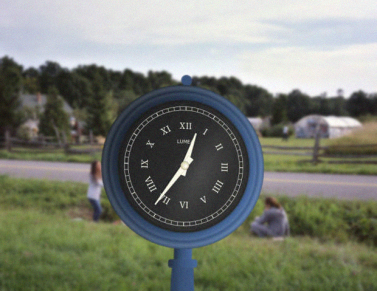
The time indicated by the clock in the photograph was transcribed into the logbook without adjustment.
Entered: 12:36
